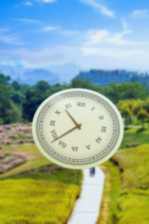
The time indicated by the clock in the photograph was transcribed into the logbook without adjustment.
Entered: 10:38
